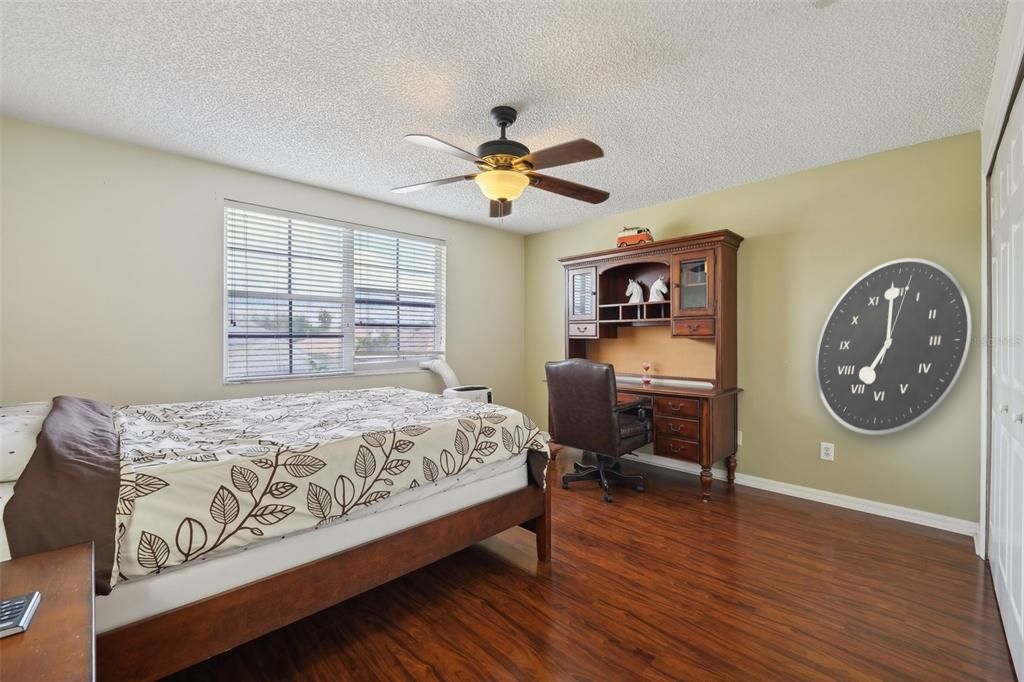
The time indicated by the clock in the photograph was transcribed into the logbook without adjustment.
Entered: 6:59:02
